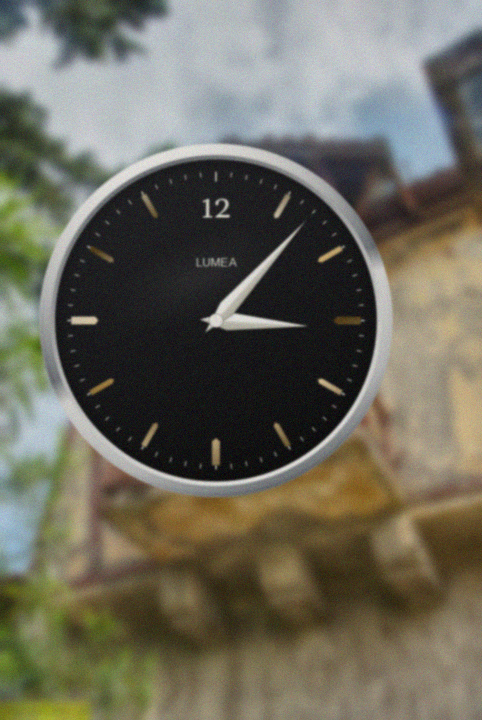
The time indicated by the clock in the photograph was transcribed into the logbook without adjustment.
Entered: 3:07
